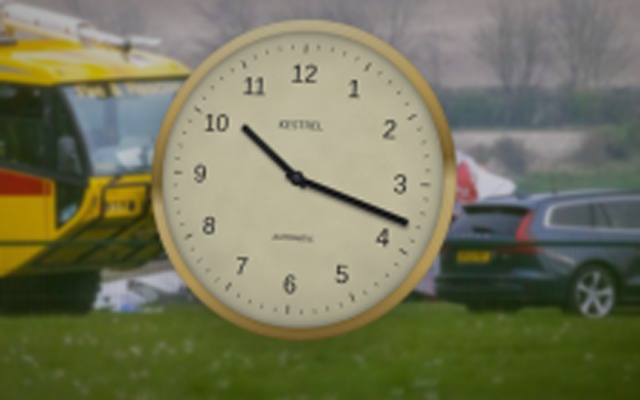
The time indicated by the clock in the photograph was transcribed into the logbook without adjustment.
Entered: 10:18
